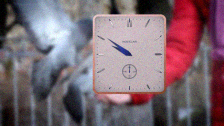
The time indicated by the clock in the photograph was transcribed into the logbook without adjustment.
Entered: 9:51
